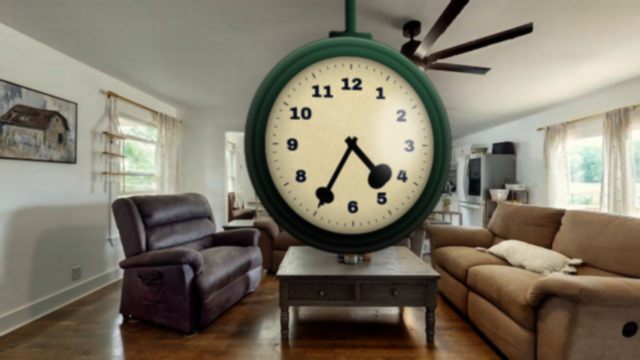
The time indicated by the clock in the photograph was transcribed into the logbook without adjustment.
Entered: 4:35
